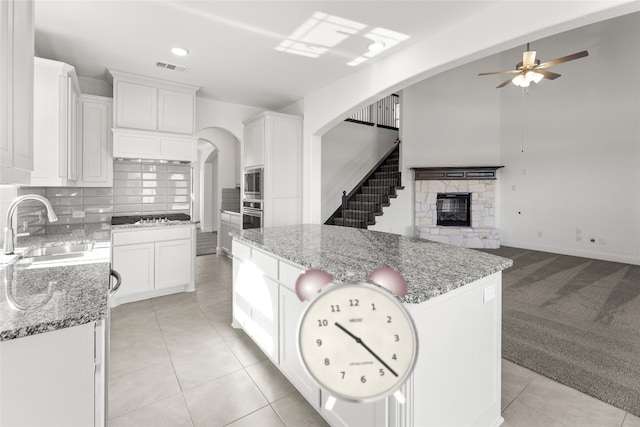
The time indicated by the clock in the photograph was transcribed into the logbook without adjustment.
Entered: 10:23
